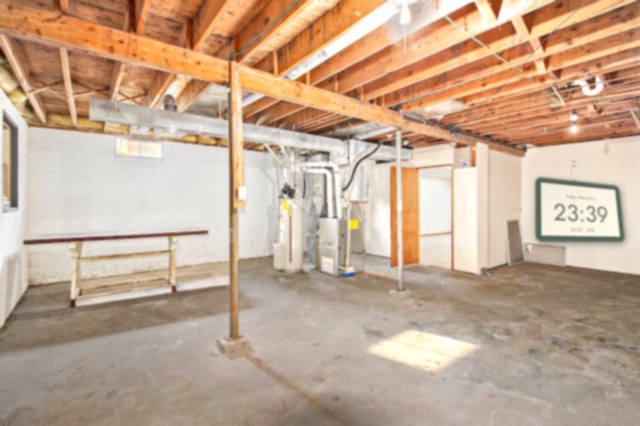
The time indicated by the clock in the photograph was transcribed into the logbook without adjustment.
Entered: 23:39
